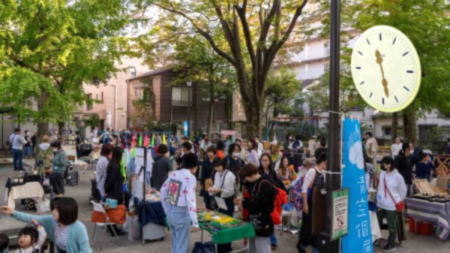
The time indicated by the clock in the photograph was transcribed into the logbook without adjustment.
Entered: 11:28
